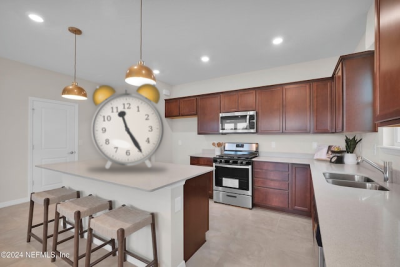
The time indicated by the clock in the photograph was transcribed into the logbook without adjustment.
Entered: 11:25
